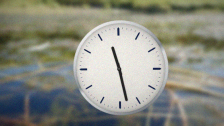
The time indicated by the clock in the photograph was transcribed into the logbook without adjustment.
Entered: 11:28
